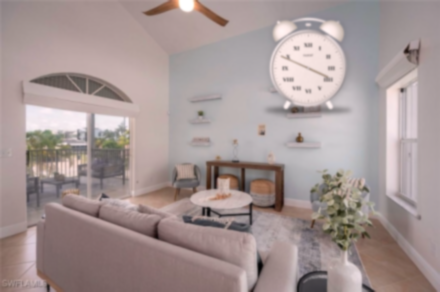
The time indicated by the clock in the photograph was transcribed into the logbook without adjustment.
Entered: 3:49
